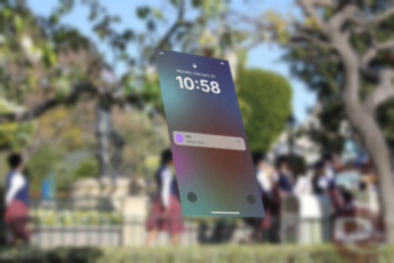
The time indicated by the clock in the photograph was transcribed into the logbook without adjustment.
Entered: 10:58
